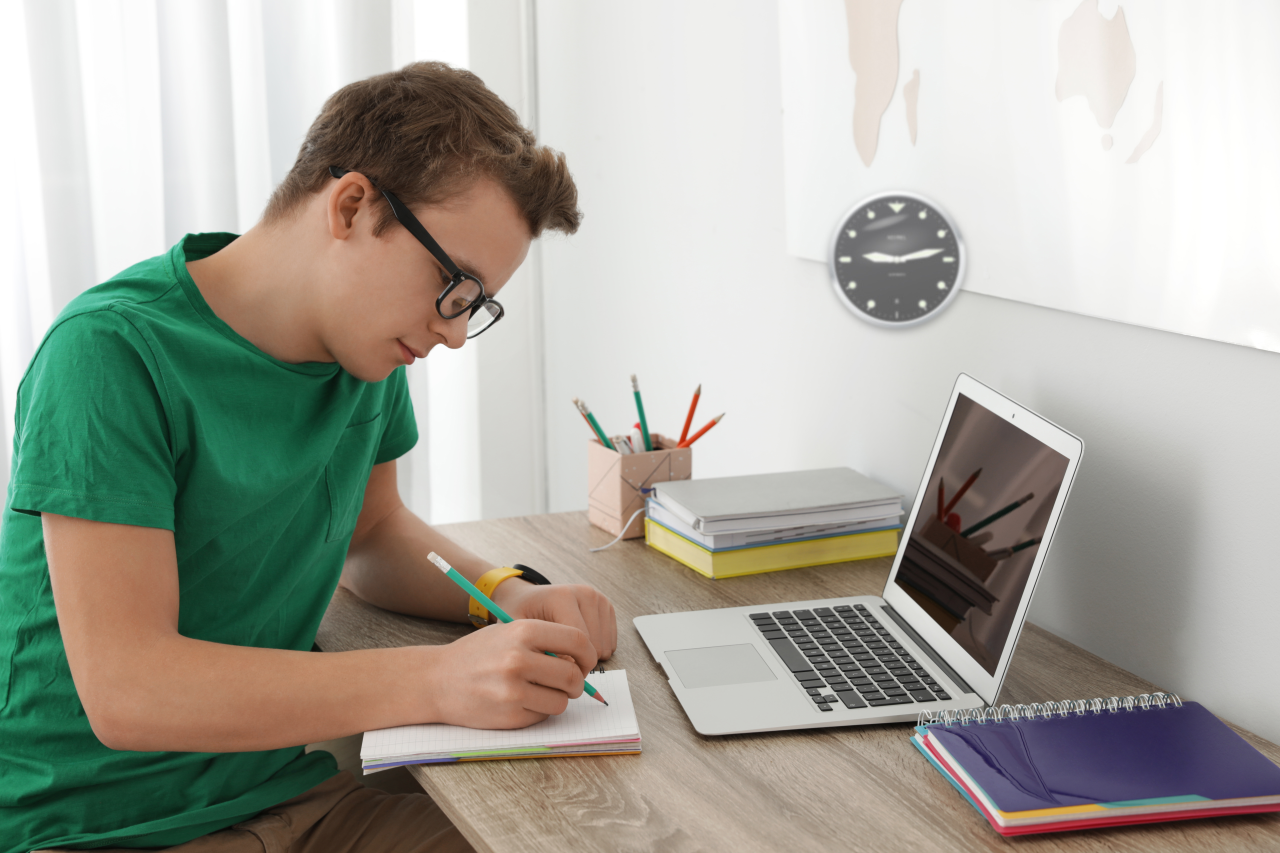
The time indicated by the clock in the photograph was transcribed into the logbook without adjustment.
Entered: 9:13
